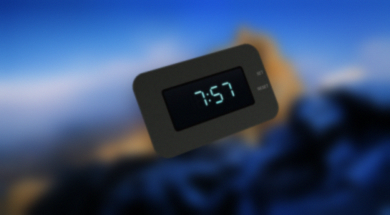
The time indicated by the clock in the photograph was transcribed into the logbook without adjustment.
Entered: 7:57
